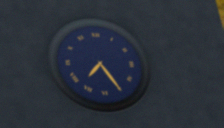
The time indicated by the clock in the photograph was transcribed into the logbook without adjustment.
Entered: 7:25
